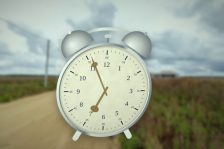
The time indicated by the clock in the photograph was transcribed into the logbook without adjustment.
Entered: 6:56
